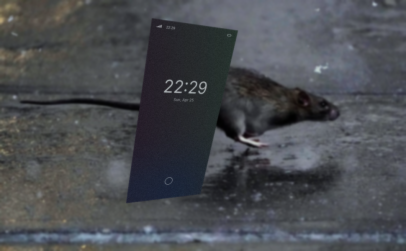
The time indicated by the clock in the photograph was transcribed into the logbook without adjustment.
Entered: 22:29
